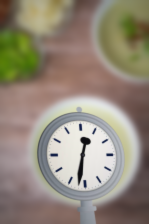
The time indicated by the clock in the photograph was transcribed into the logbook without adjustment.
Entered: 12:32
